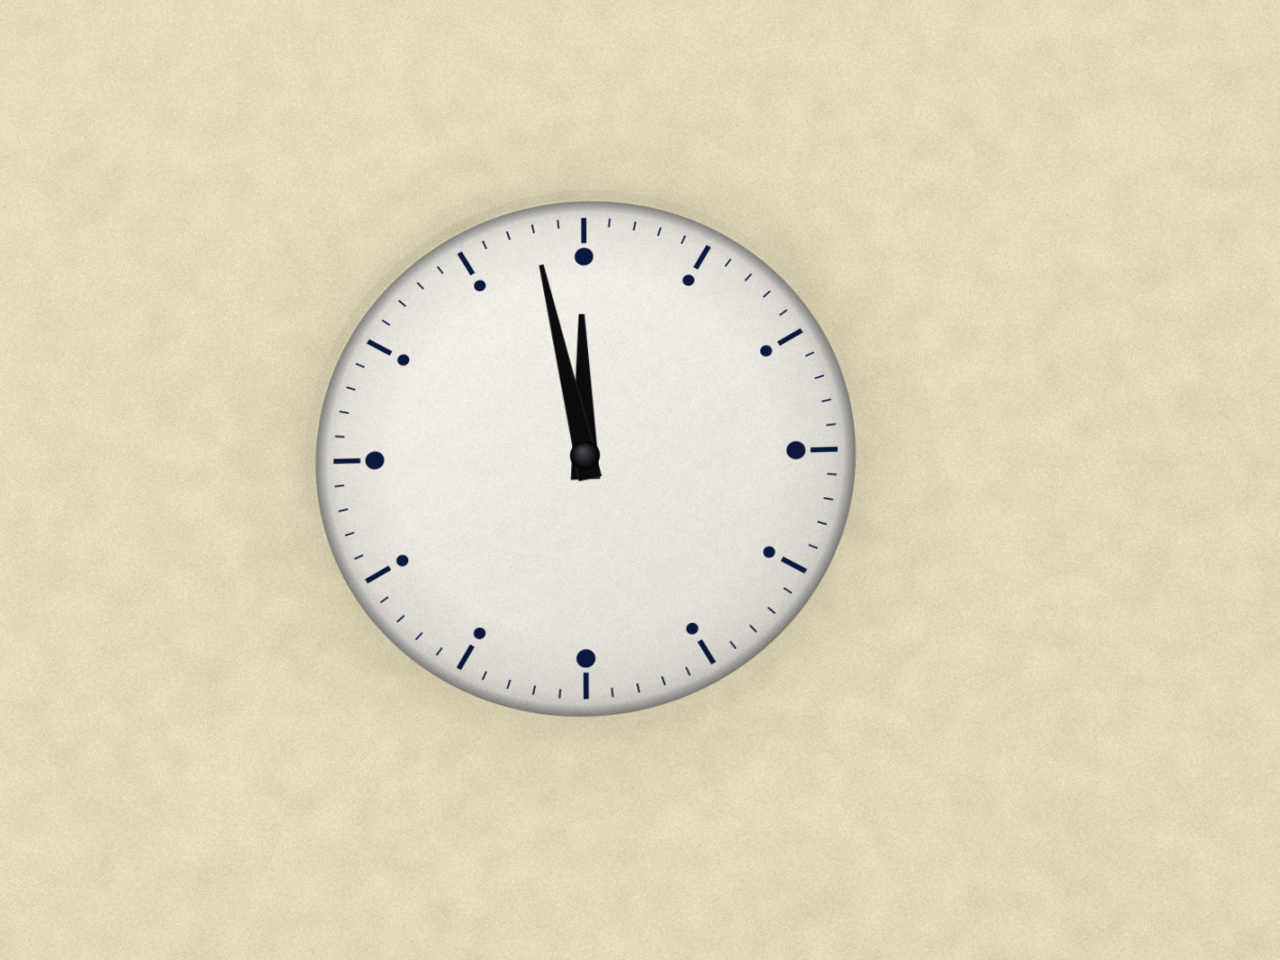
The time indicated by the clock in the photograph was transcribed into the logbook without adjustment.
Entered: 11:58
